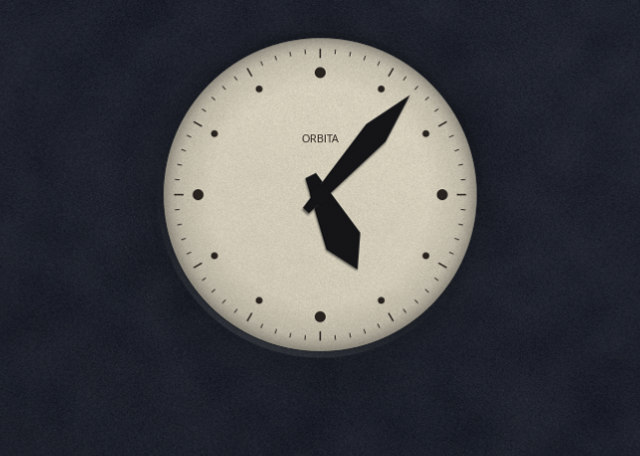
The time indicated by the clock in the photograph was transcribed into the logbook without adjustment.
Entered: 5:07
